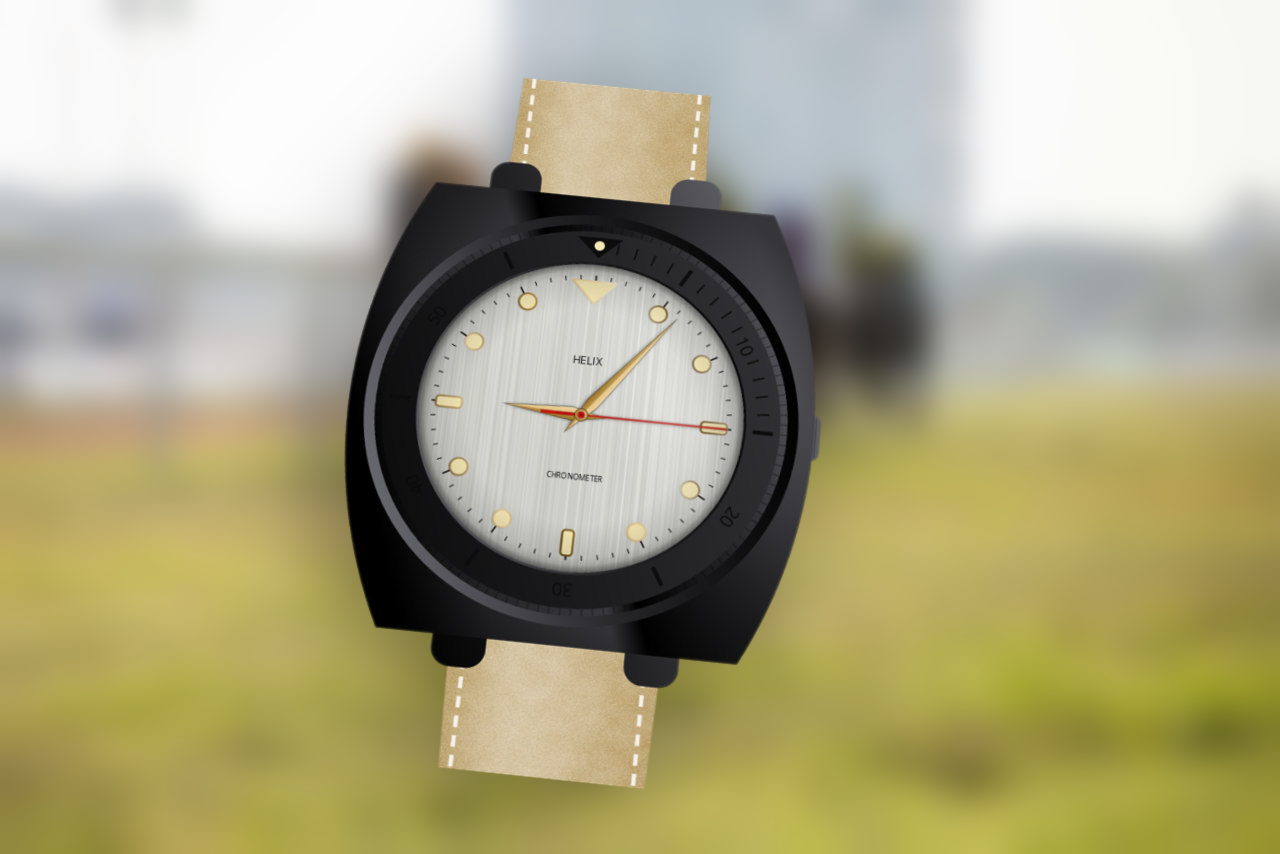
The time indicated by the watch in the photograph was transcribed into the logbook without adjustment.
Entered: 9:06:15
